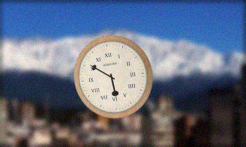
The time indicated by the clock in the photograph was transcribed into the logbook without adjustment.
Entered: 5:51
